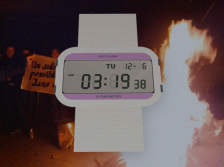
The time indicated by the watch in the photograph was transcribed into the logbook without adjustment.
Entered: 3:19:38
